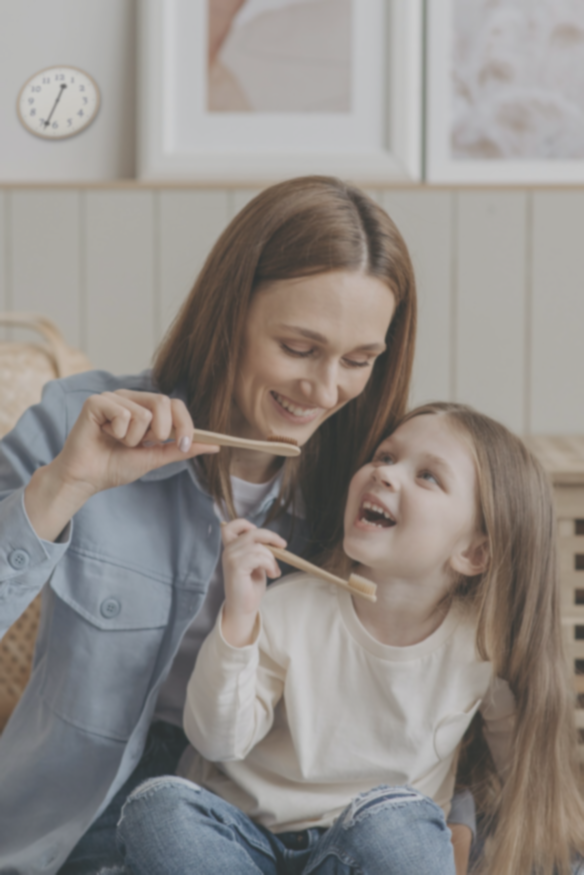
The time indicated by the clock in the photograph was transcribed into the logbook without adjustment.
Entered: 12:33
